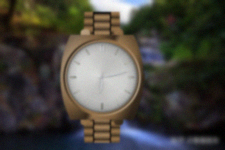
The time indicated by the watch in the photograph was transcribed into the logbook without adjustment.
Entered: 6:13
